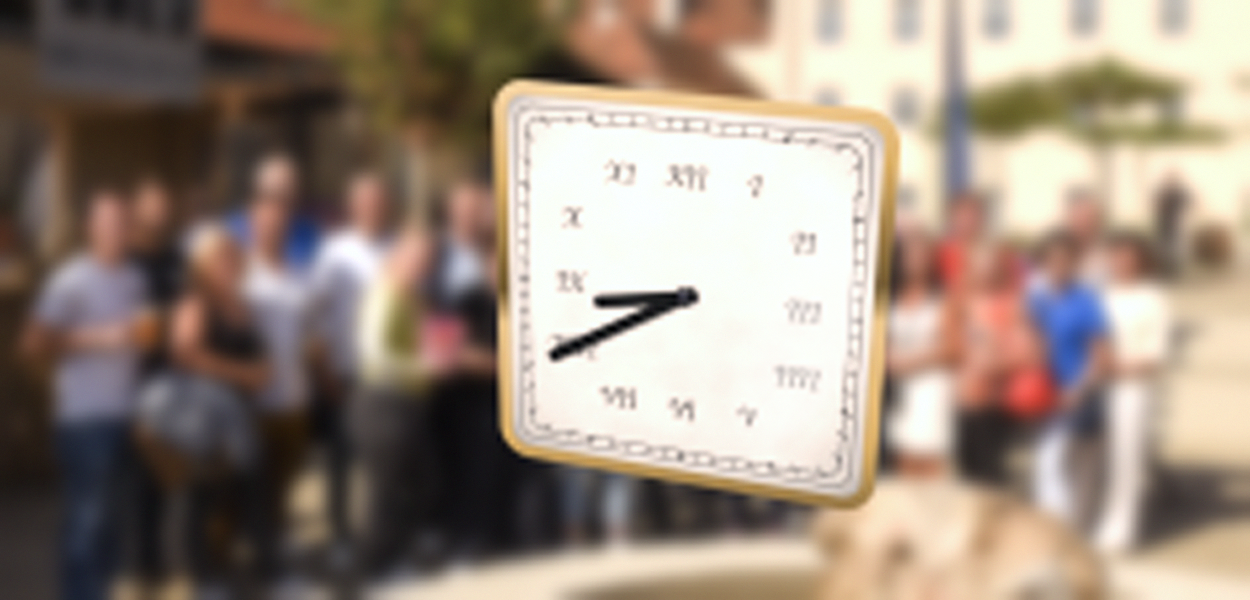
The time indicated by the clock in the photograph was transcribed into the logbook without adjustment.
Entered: 8:40
